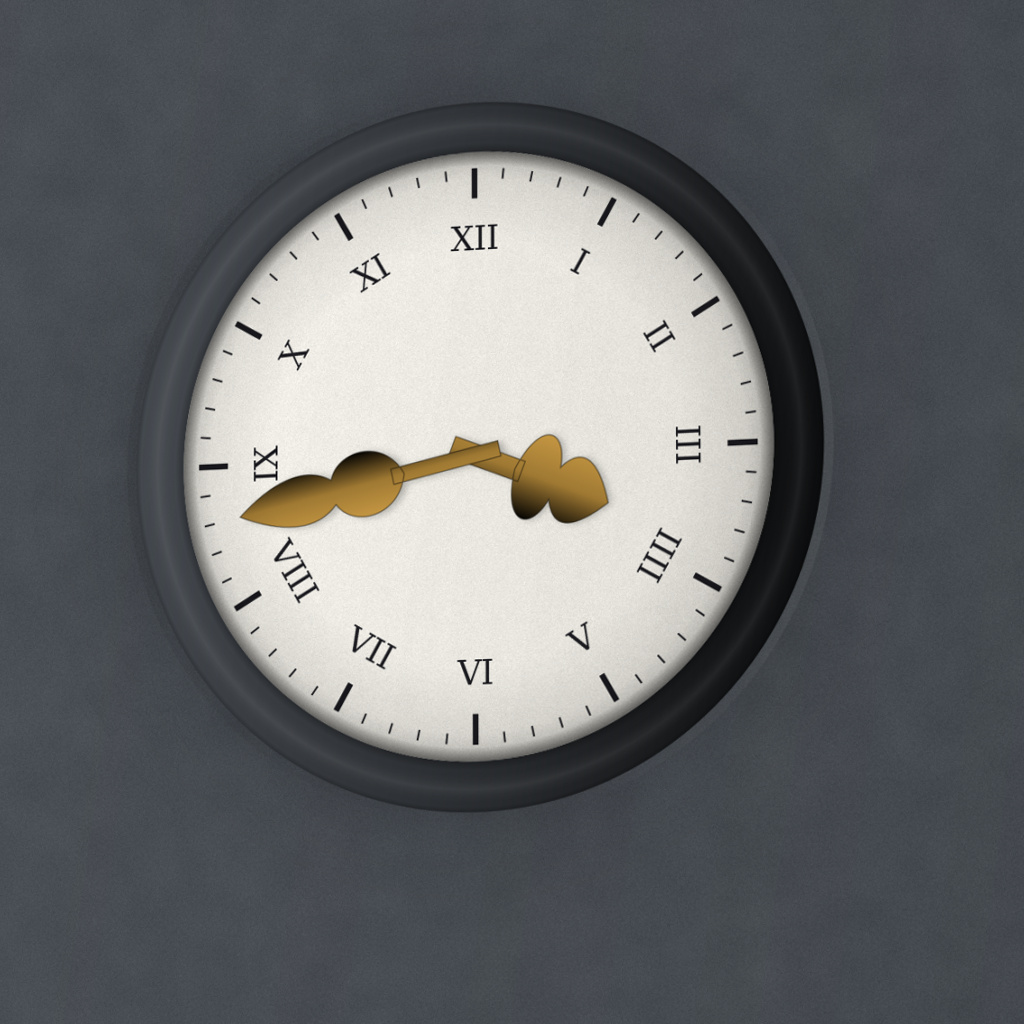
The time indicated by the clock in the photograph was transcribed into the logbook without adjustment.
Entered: 3:43
